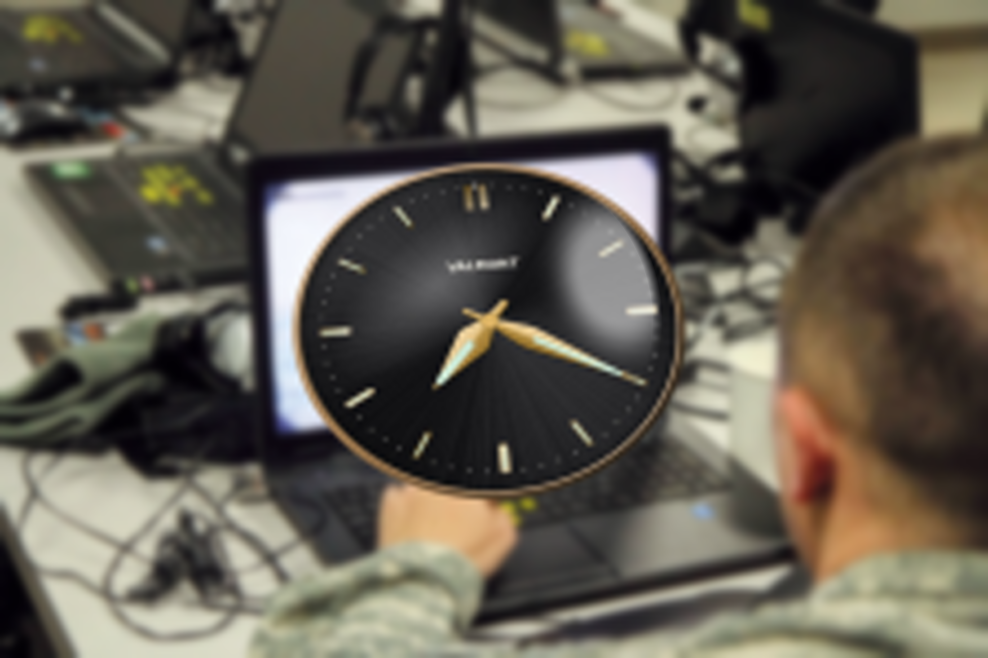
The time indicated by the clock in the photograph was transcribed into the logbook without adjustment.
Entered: 7:20
